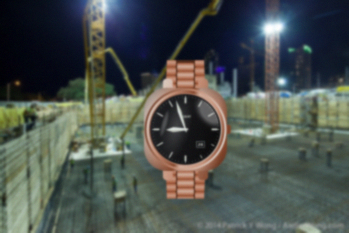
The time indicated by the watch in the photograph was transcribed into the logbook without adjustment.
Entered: 8:57
